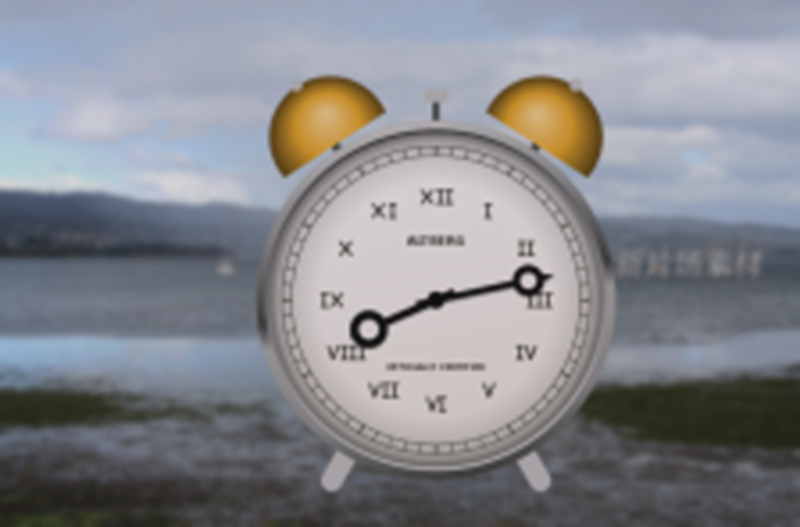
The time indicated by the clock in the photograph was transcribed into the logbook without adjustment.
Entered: 8:13
